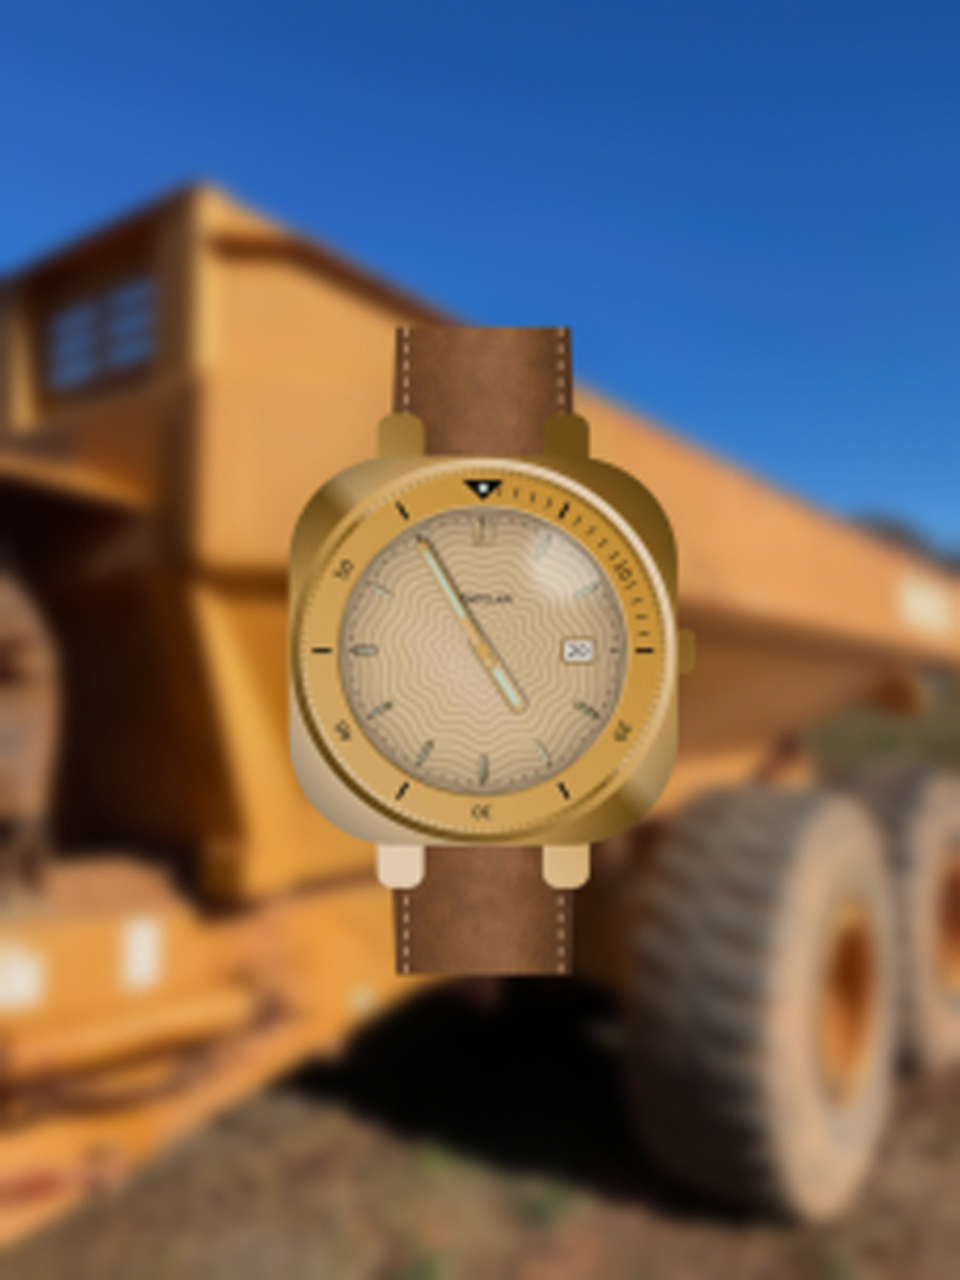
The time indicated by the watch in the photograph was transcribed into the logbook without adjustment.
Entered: 4:55
